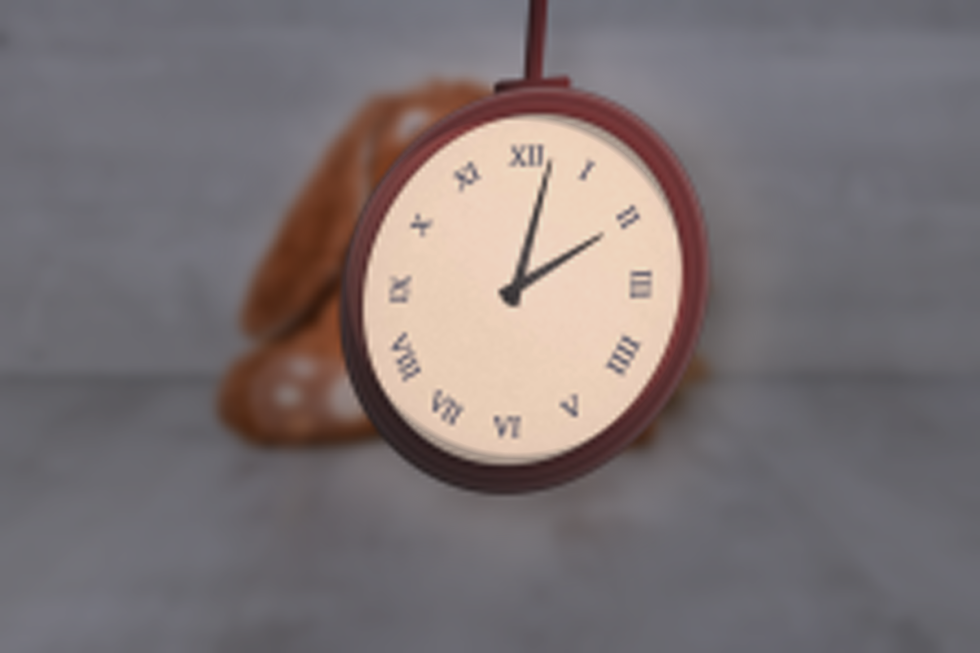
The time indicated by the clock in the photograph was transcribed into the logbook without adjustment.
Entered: 2:02
